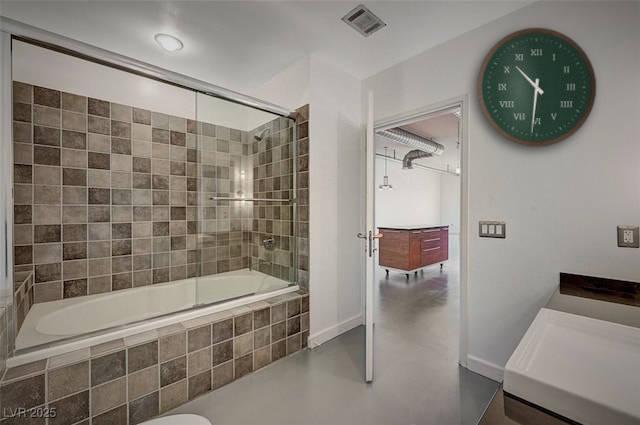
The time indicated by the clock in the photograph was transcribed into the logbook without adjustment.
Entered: 10:31
